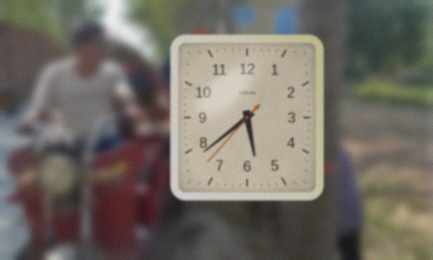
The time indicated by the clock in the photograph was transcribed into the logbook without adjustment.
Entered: 5:38:37
